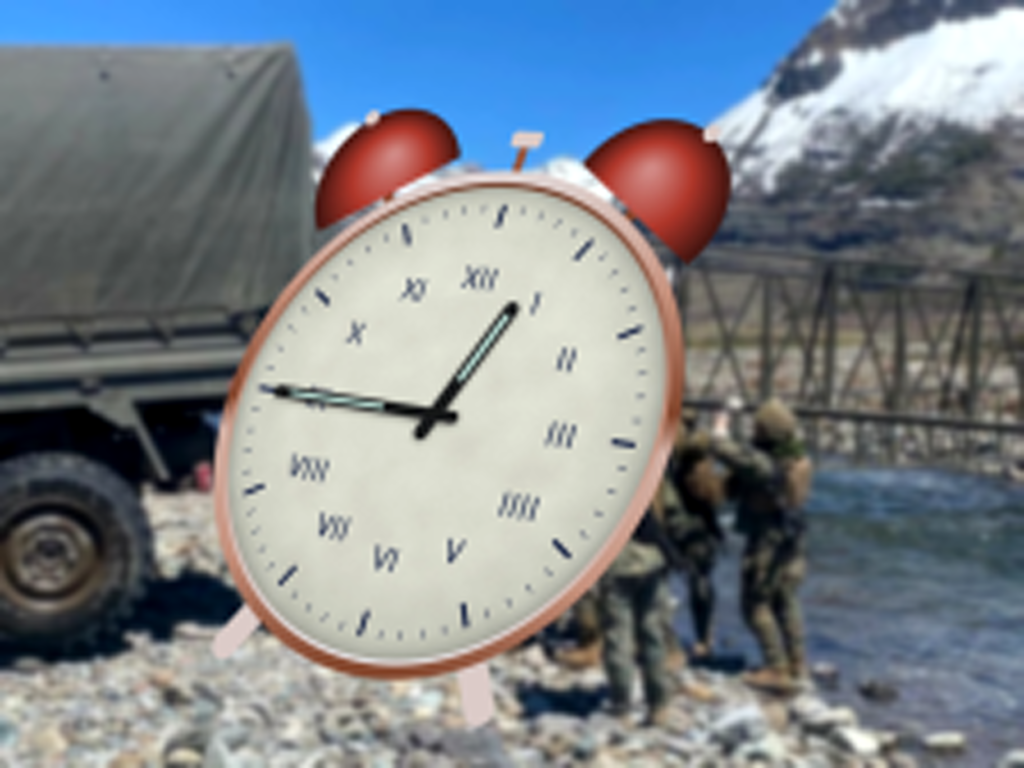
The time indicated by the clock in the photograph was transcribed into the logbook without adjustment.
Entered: 12:45
